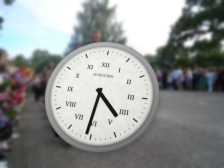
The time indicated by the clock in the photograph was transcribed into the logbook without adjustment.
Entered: 4:31
